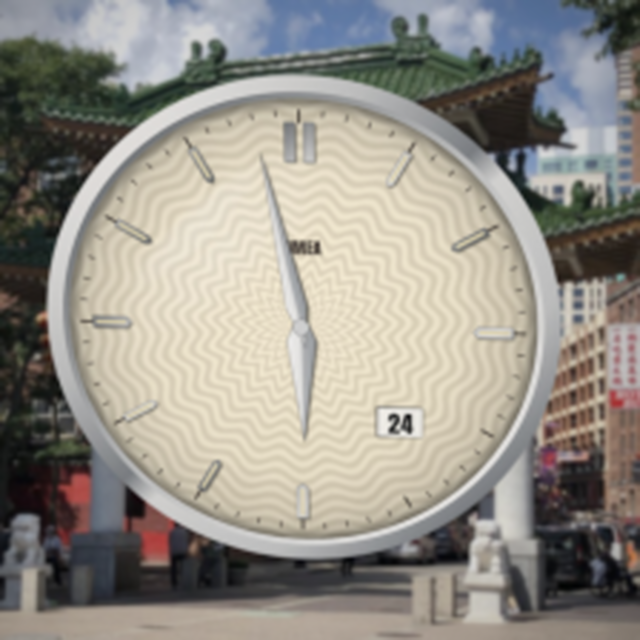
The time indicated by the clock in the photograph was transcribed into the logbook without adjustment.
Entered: 5:58
